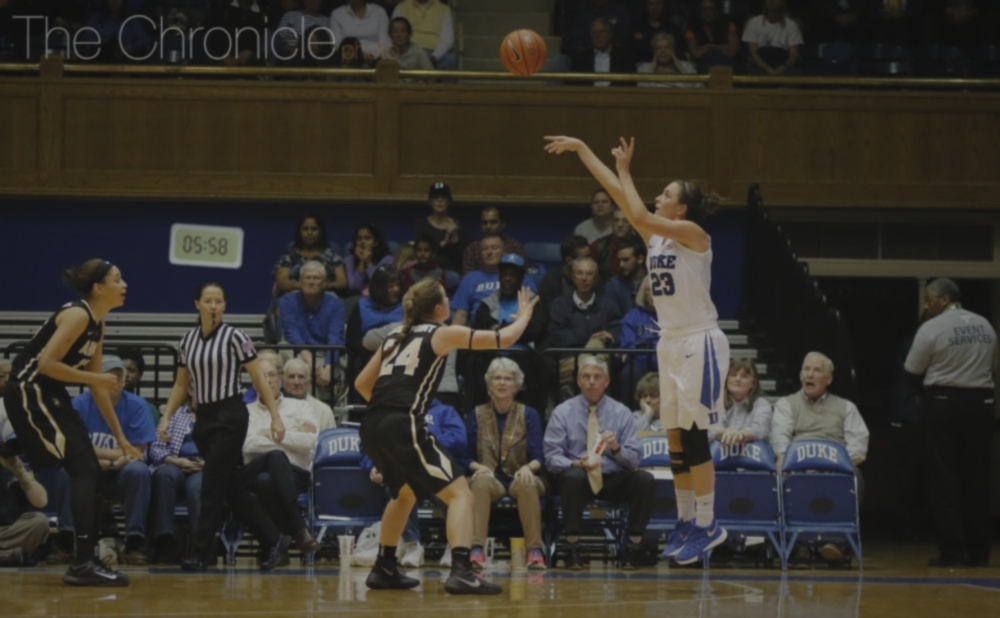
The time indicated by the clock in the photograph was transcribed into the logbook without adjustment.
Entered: 5:58
